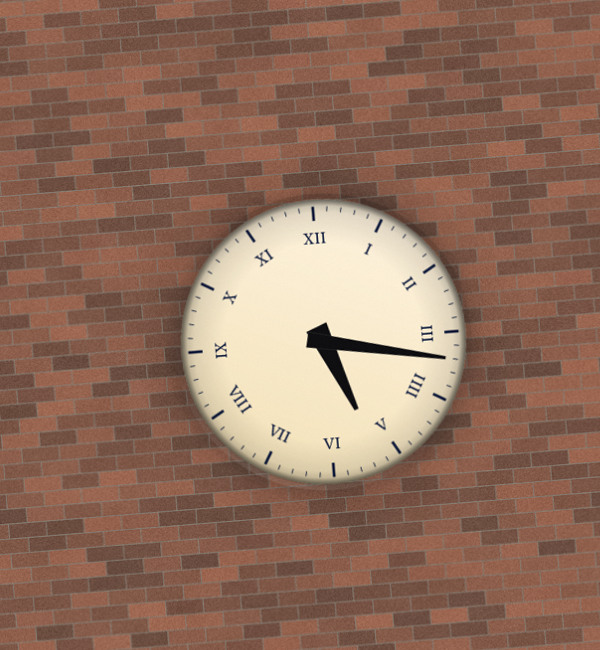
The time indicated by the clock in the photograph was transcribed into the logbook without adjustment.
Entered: 5:17
